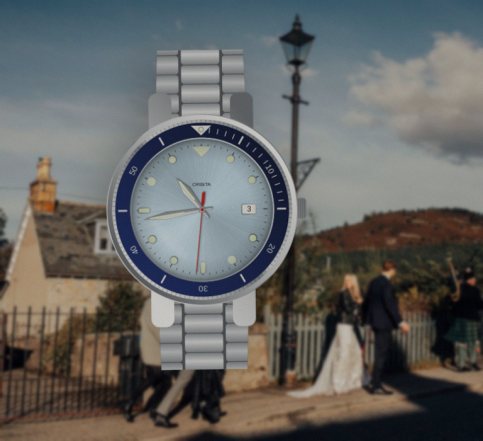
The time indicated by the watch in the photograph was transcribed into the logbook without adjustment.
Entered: 10:43:31
